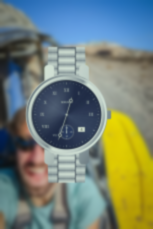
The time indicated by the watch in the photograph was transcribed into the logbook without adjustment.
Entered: 12:33
